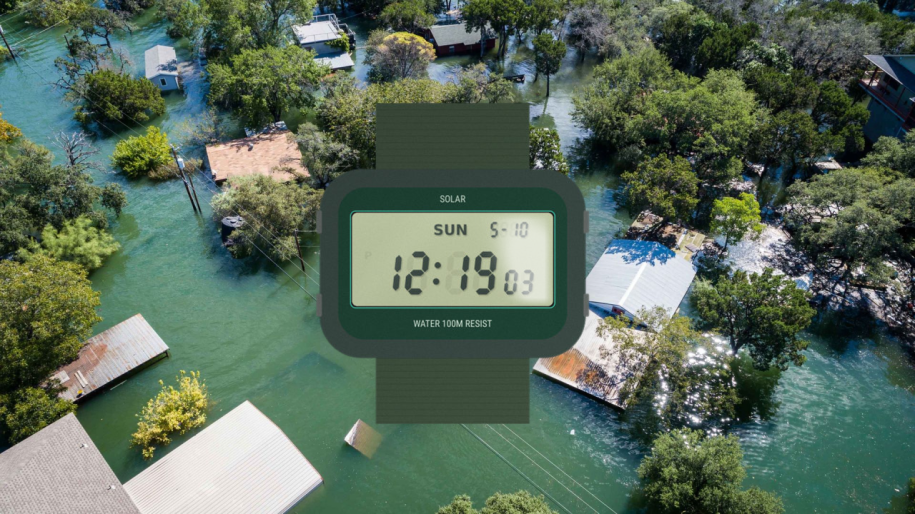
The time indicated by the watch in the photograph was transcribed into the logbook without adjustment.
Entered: 12:19:03
